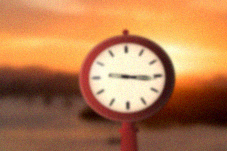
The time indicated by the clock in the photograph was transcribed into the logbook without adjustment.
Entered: 9:16
